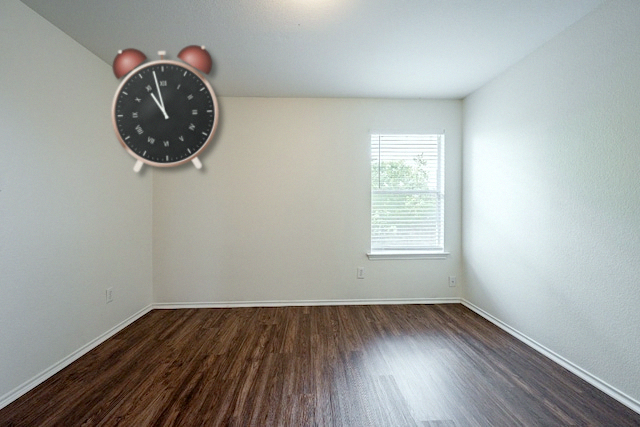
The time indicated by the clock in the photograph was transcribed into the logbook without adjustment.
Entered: 10:58
